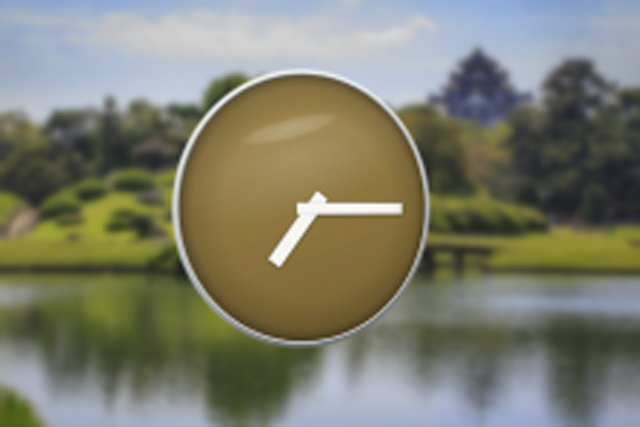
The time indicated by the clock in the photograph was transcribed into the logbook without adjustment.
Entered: 7:15
